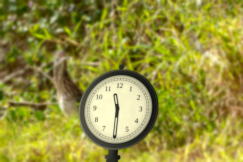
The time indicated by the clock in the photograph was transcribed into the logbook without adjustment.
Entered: 11:30
